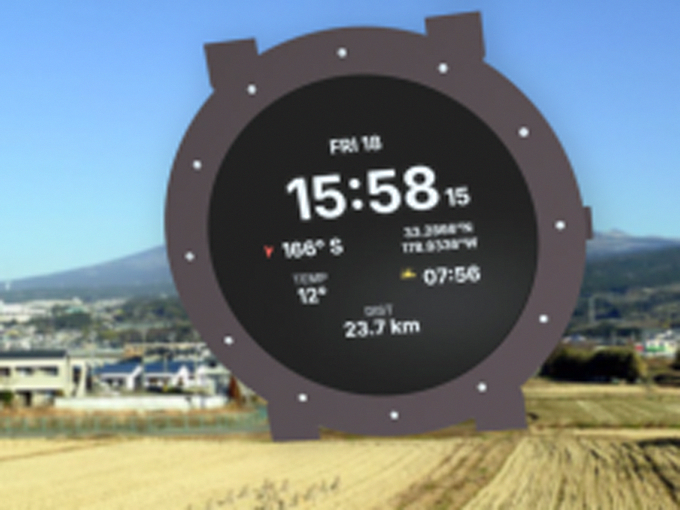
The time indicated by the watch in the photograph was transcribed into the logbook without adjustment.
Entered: 15:58:15
